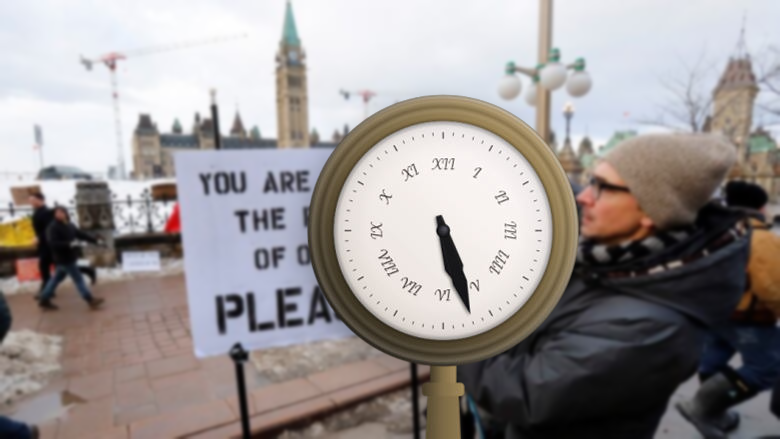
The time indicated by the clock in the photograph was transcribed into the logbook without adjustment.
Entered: 5:27
